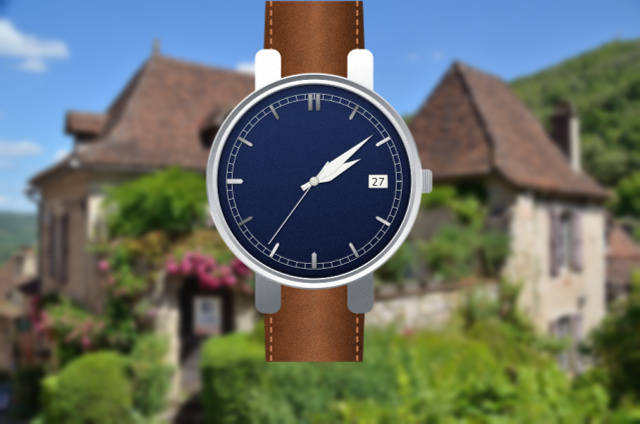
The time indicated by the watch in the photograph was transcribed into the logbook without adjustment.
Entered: 2:08:36
